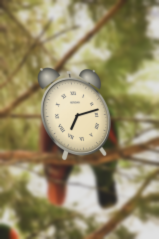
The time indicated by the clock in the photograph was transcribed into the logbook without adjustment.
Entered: 7:13
